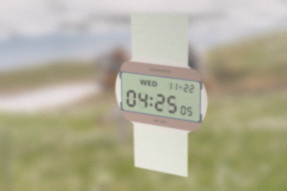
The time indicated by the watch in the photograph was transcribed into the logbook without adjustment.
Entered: 4:25
